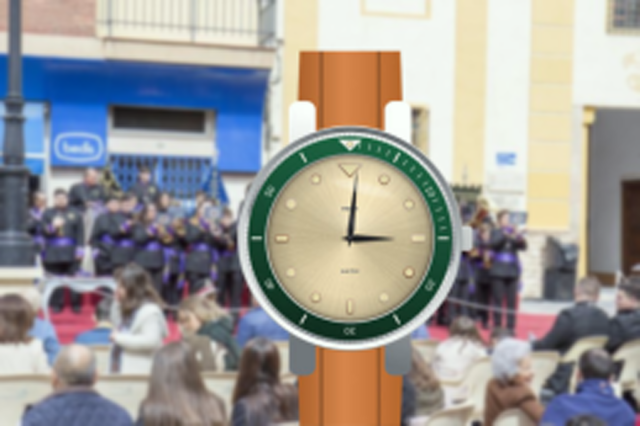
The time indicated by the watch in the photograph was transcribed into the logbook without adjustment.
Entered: 3:01
